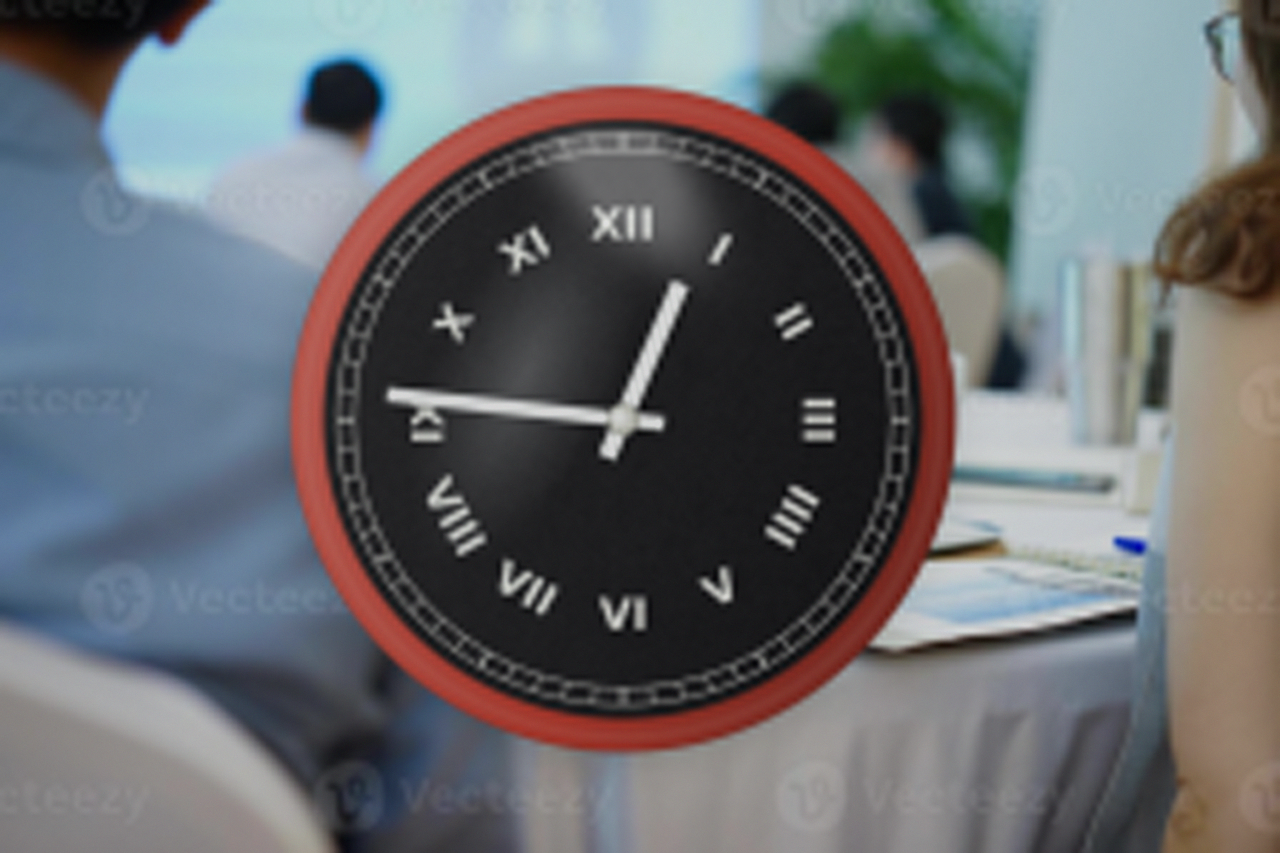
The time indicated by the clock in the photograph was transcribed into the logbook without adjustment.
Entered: 12:46
